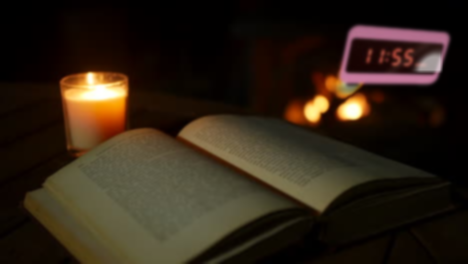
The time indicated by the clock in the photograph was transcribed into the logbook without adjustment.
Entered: 11:55
